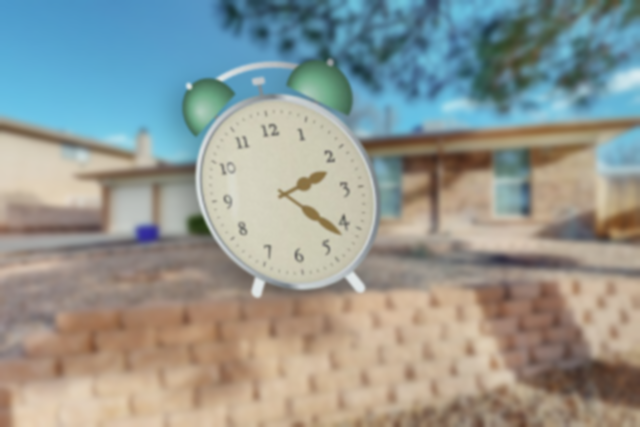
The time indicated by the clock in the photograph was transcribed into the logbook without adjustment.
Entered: 2:22
